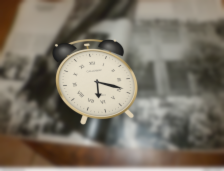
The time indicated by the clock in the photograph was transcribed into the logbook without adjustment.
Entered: 6:19
